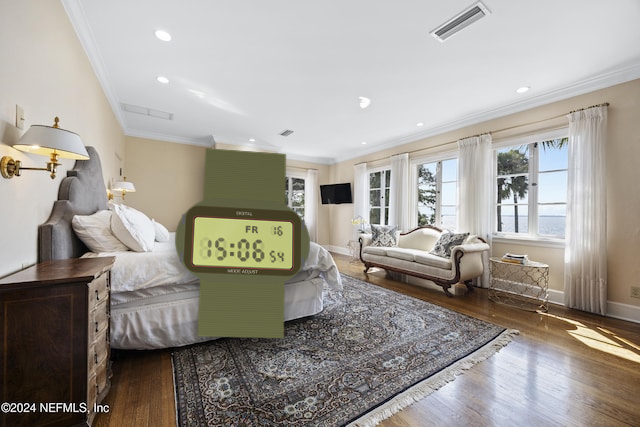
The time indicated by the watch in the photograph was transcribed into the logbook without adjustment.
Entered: 15:06:54
